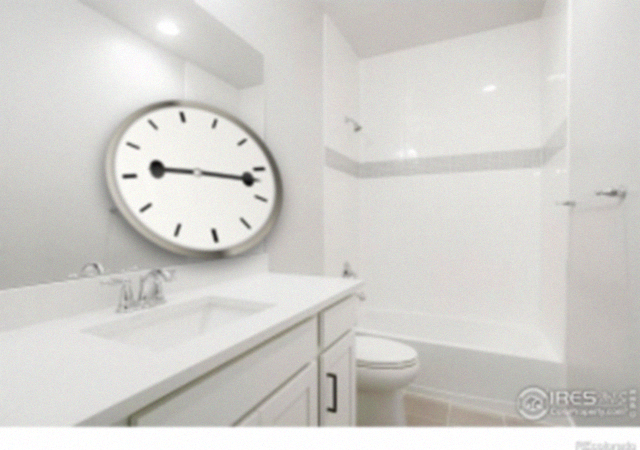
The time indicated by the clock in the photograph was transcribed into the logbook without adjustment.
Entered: 9:17
